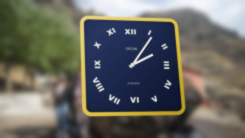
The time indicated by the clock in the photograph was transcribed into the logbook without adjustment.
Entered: 2:06
